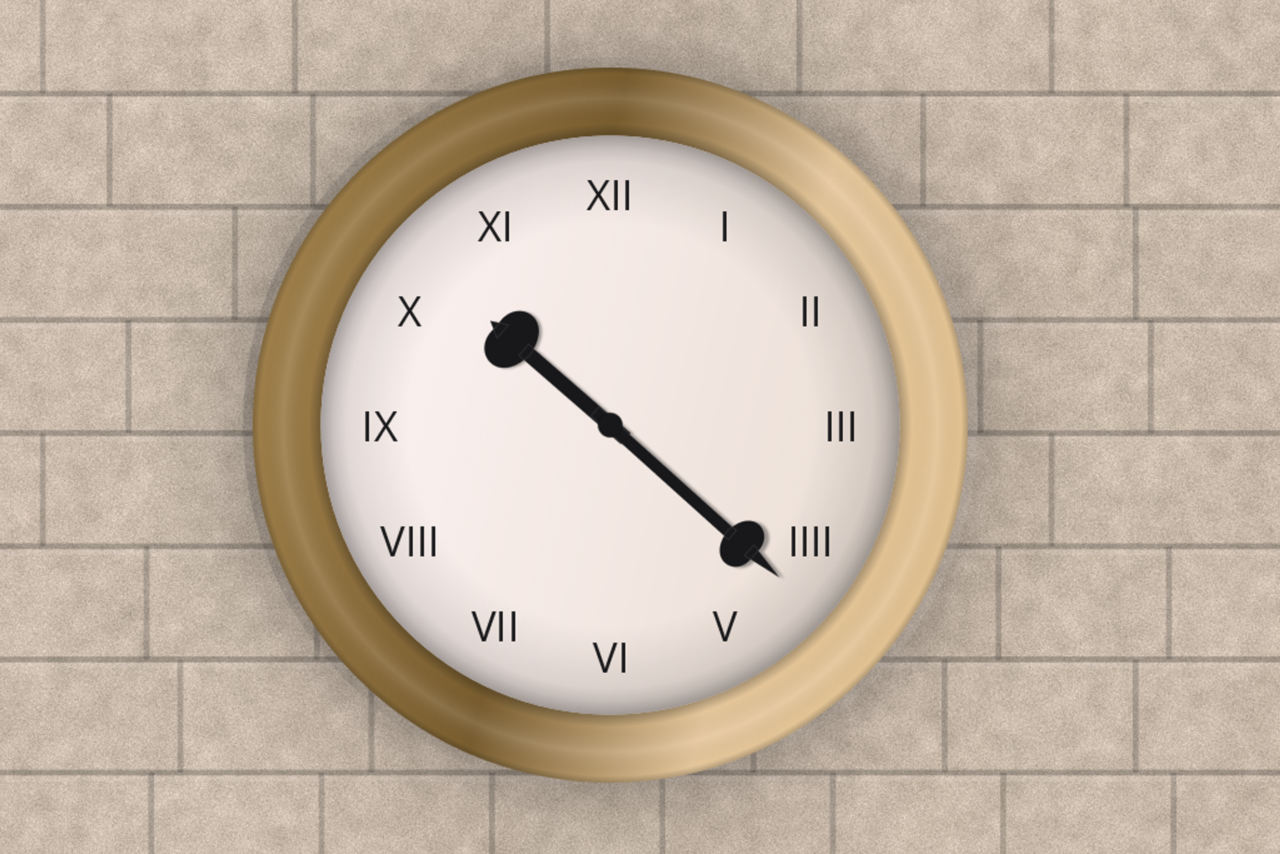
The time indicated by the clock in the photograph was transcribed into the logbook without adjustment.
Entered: 10:22
